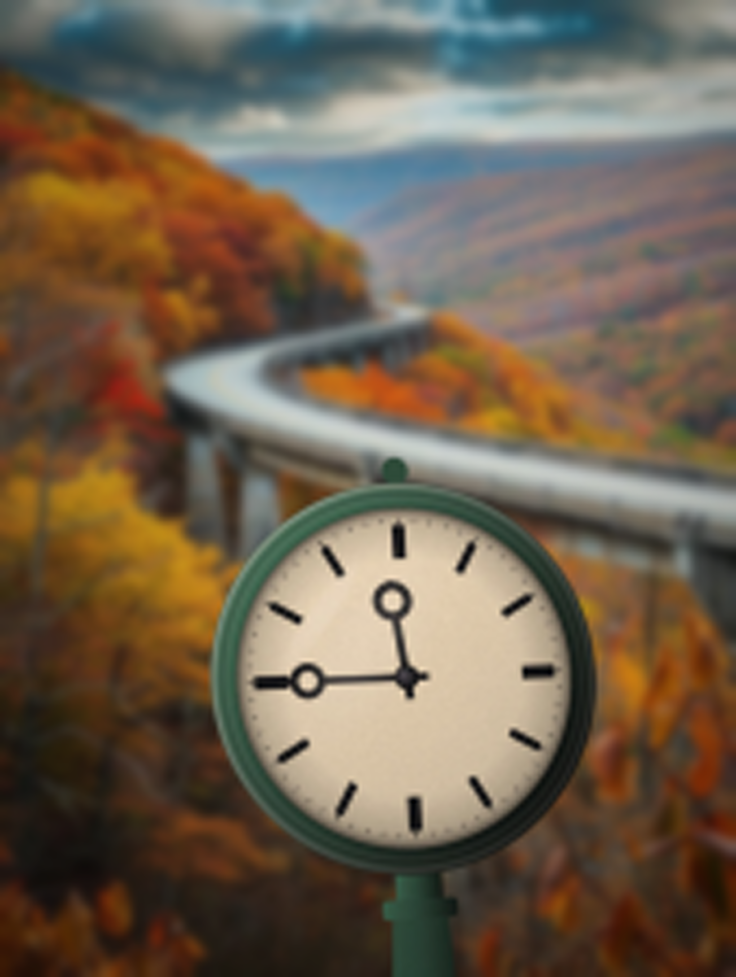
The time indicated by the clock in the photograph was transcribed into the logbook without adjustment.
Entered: 11:45
